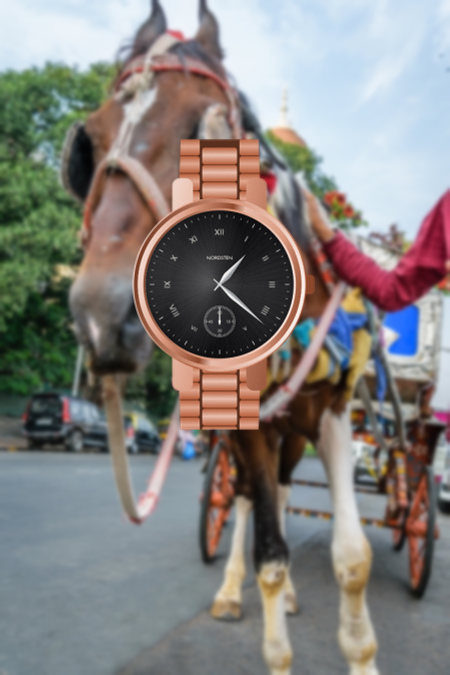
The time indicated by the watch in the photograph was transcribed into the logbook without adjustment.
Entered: 1:22
